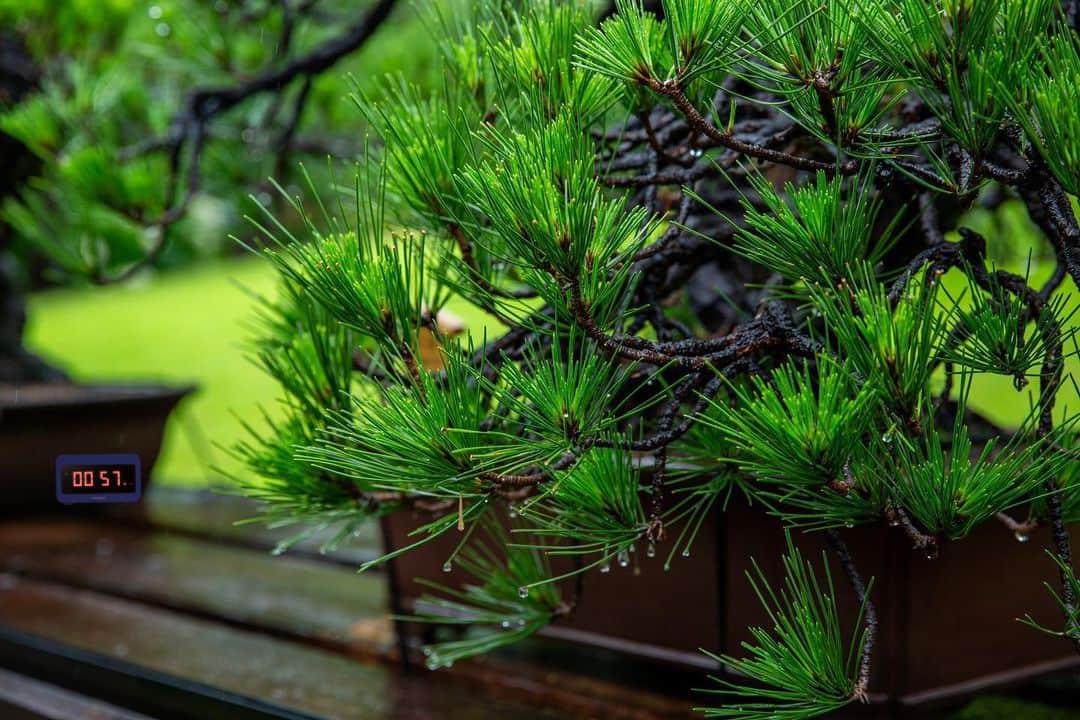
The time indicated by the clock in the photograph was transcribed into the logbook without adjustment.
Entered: 0:57
